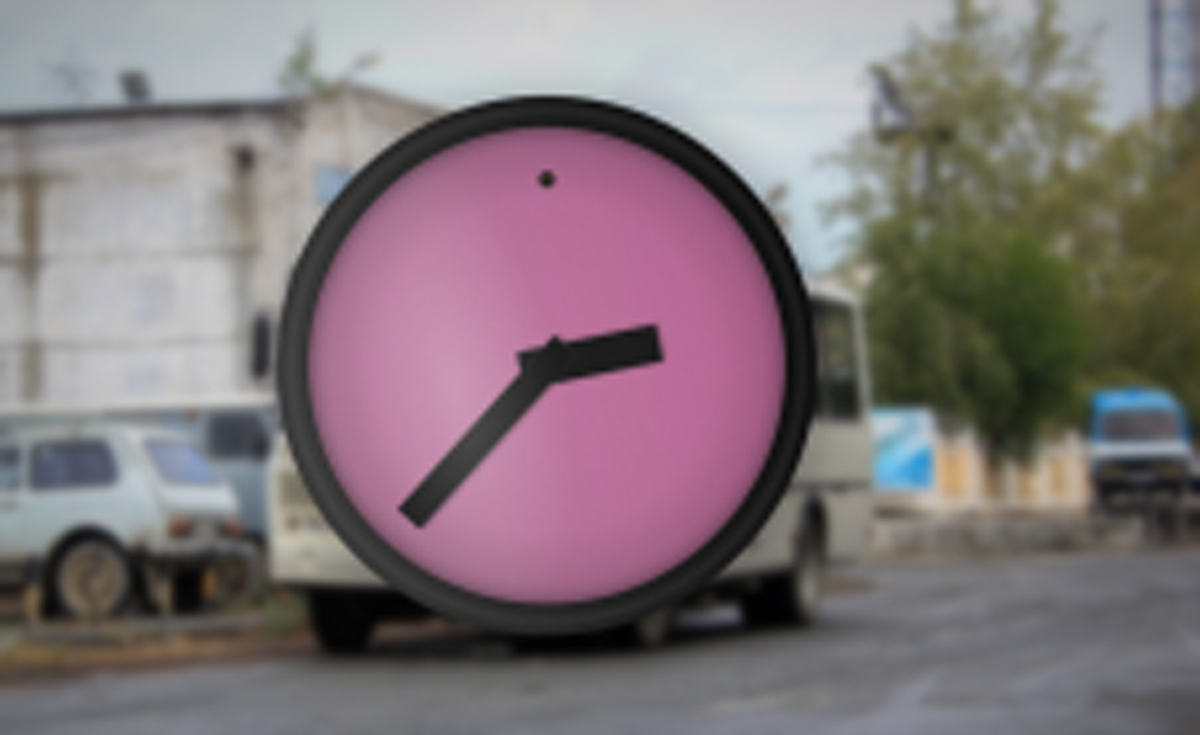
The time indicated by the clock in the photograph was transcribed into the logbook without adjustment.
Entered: 2:37
